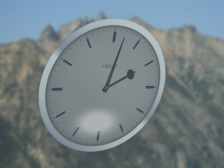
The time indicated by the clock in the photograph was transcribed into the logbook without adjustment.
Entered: 2:02
